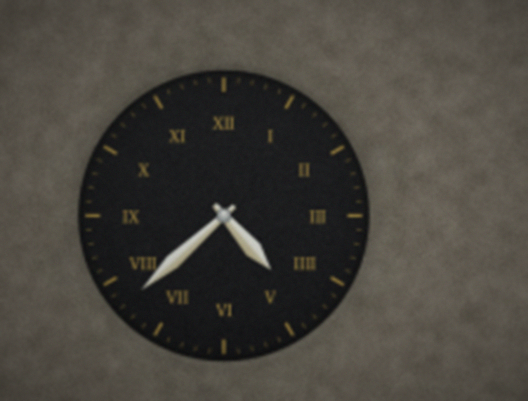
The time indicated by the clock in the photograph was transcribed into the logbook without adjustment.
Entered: 4:38
